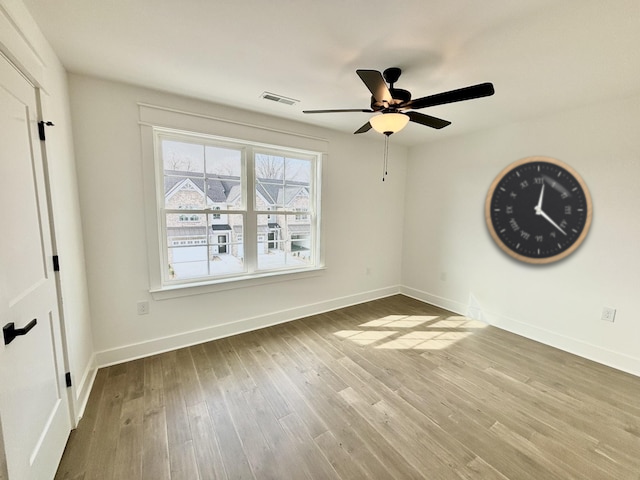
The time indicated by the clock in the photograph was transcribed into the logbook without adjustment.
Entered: 12:22
